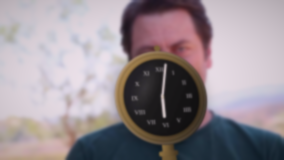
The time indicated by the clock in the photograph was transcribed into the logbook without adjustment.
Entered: 6:02
